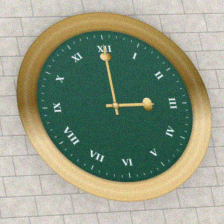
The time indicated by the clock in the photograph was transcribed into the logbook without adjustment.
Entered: 3:00
